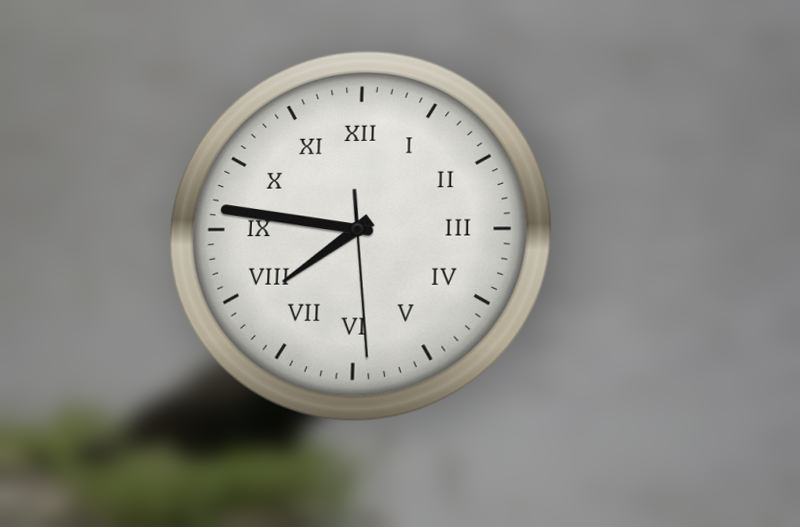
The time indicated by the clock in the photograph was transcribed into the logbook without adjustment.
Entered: 7:46:29
